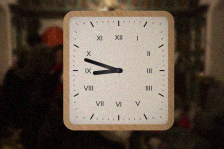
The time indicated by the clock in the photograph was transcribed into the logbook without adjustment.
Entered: 8:48
